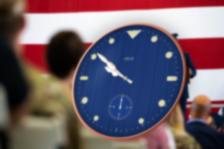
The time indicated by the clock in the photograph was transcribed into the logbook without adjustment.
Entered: 9:51
